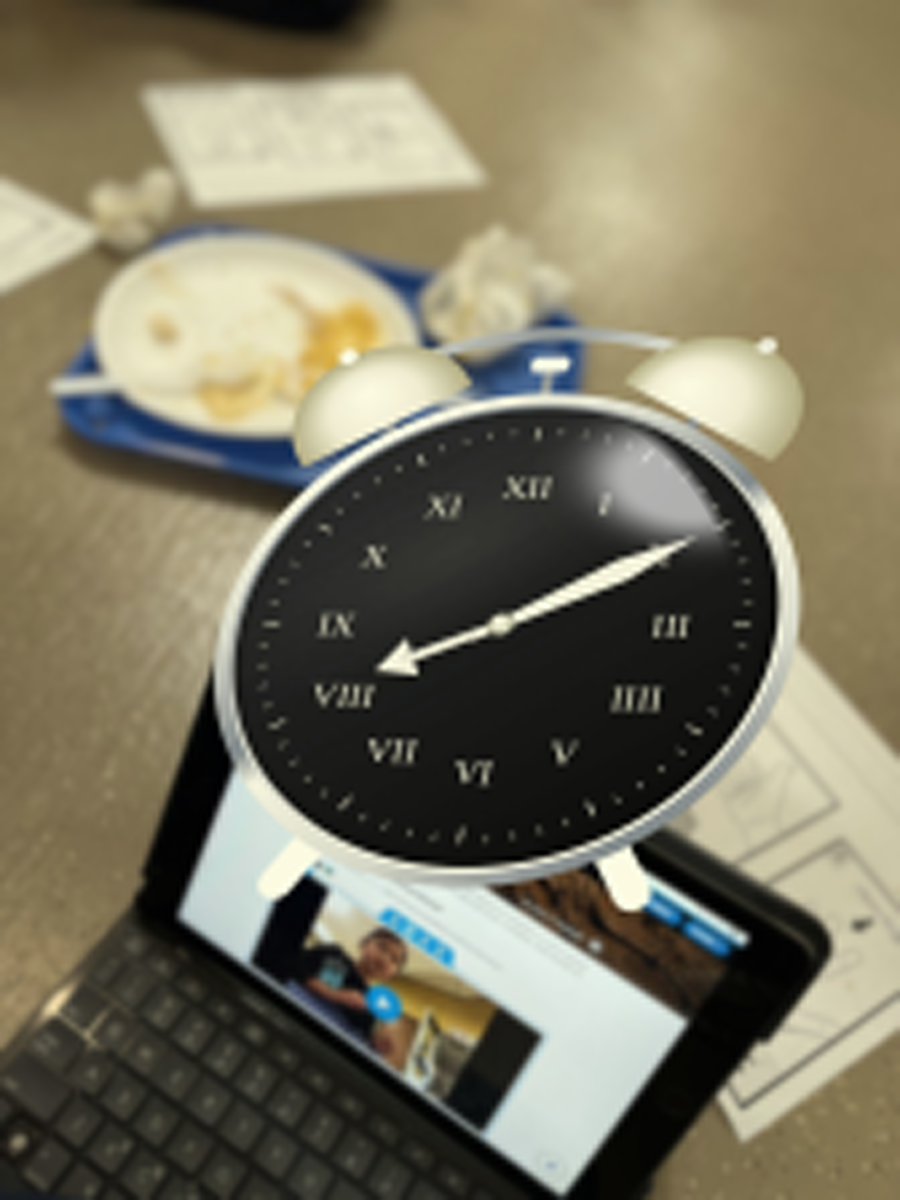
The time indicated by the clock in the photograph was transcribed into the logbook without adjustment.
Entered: 8:10
